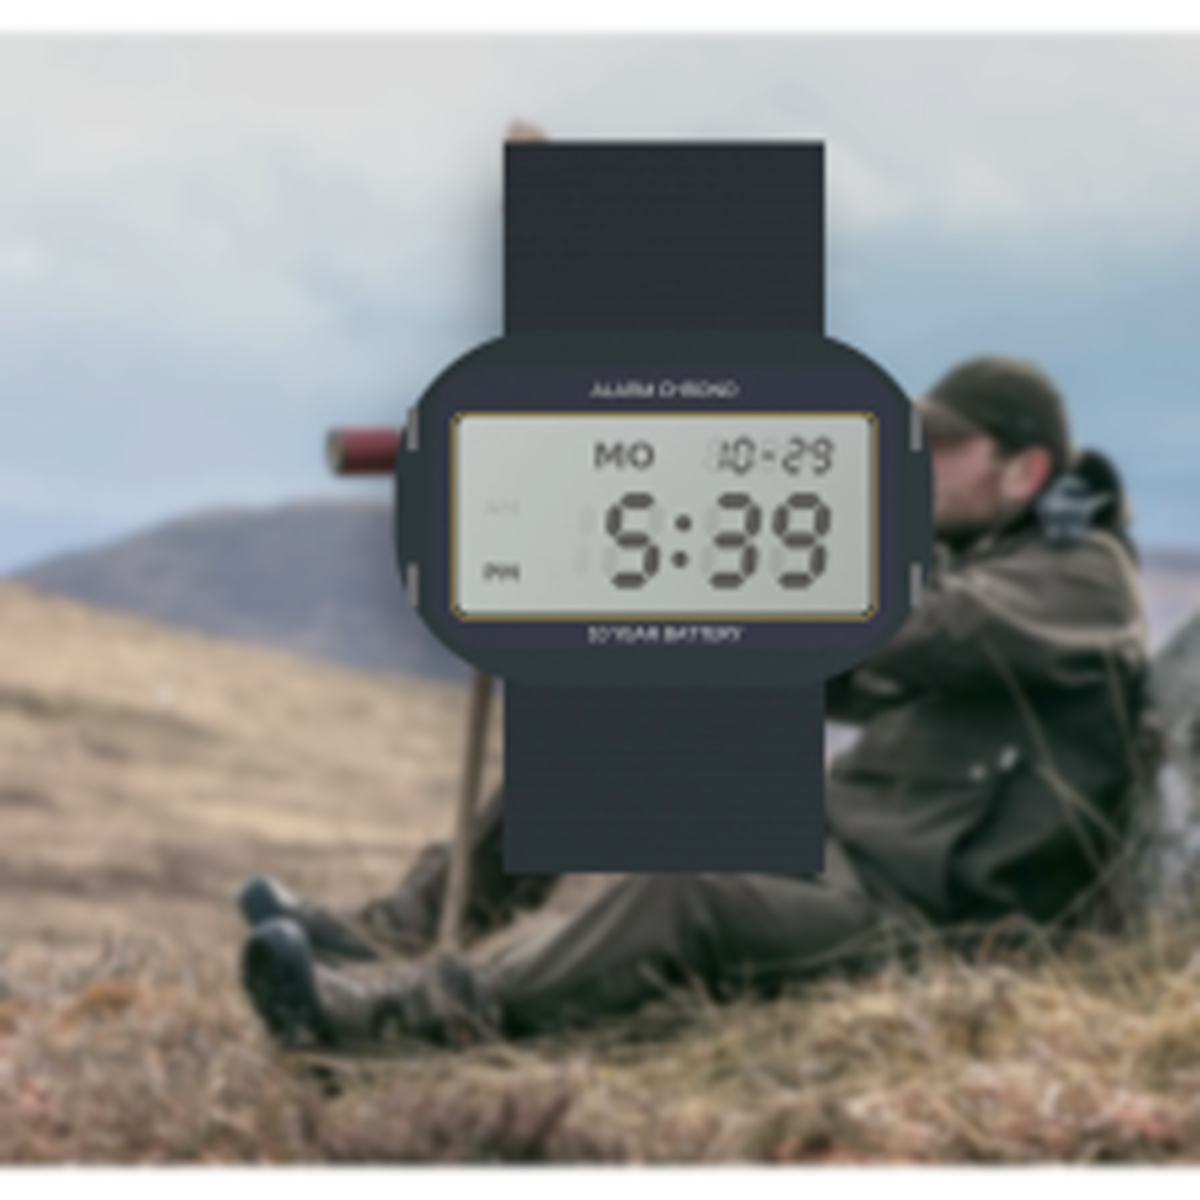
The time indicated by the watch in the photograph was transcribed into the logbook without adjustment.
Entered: 5:39
